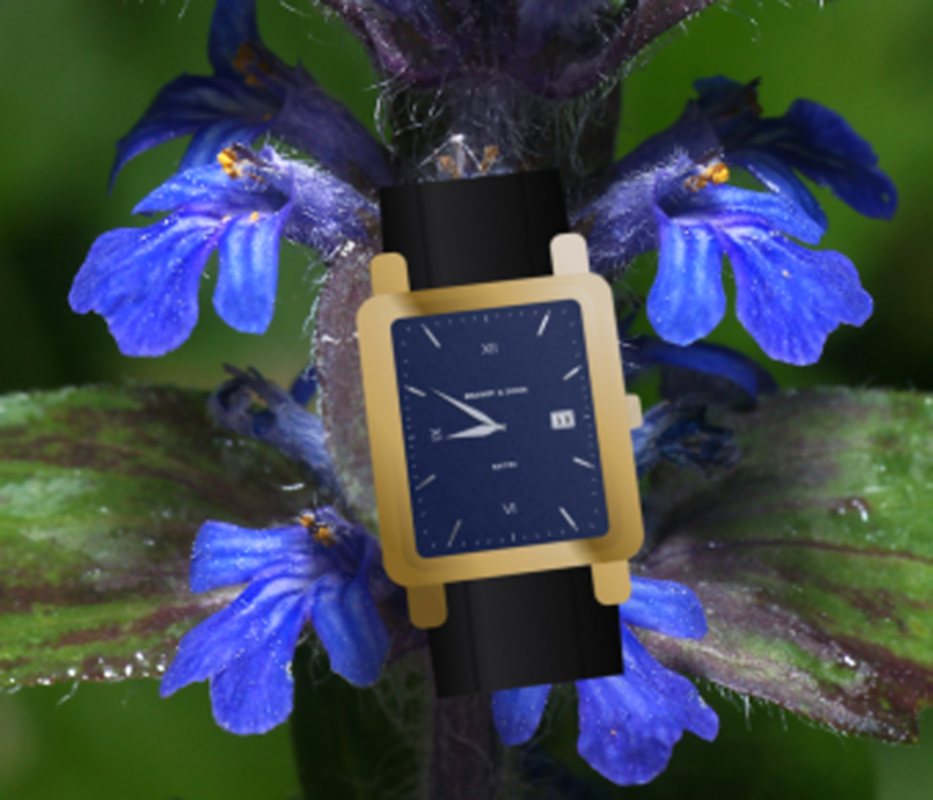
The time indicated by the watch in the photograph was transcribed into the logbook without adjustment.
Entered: 8:51
